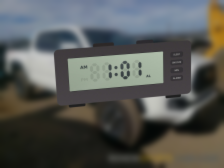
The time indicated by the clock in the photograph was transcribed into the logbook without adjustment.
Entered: 1:01
